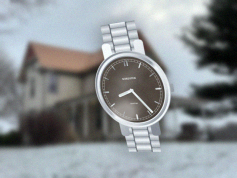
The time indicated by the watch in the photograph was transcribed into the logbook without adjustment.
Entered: 8:24
